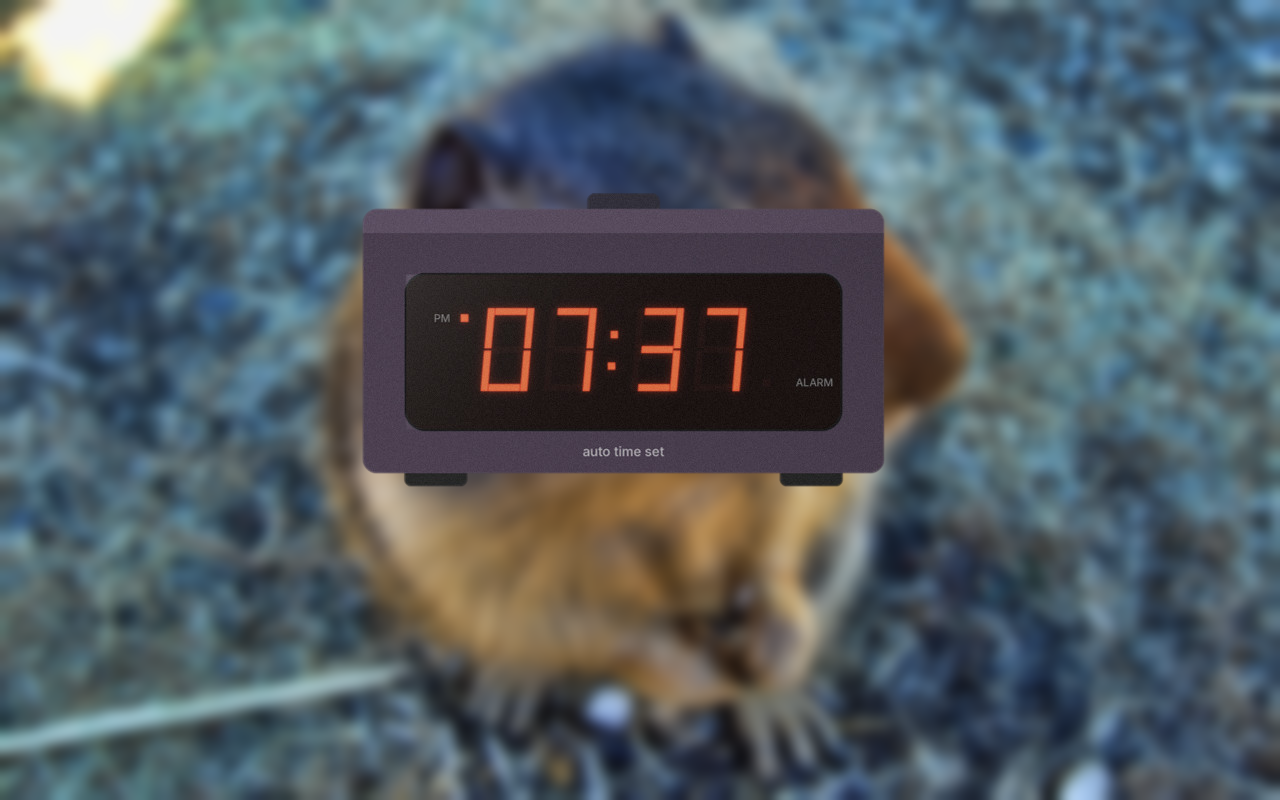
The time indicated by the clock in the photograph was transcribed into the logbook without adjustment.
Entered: 7:37
